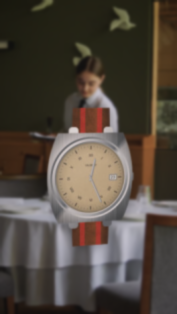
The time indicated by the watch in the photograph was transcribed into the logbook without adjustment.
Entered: 12:26
